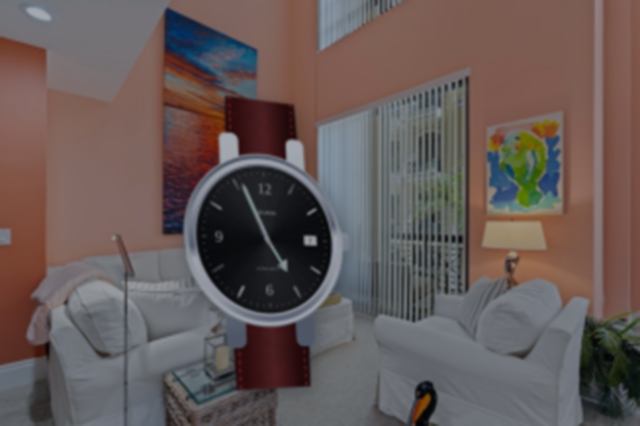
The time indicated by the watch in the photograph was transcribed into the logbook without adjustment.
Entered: 4:56
